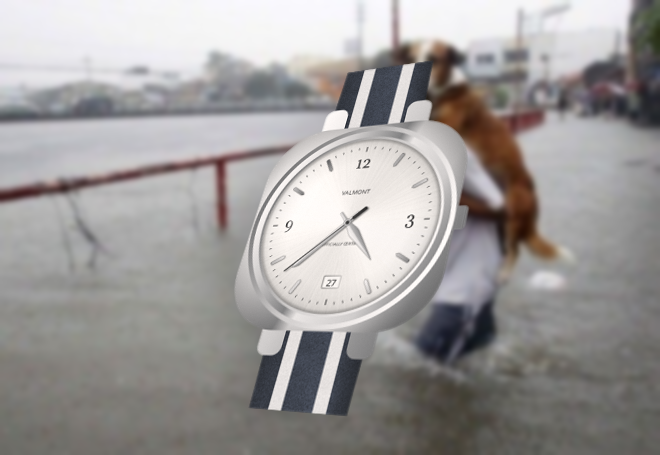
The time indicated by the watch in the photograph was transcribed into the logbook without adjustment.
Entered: 4:37:38
